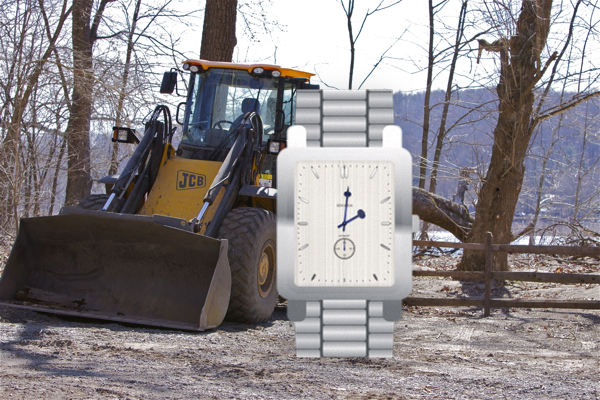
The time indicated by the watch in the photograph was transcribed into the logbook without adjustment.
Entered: 2:01
